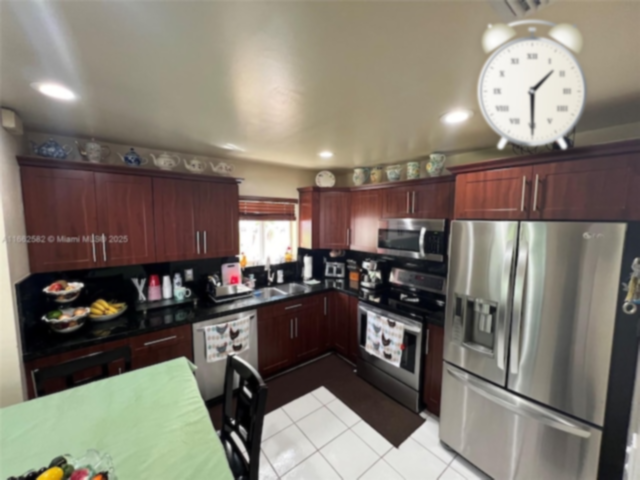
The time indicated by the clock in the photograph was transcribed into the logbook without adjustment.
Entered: 1:30
